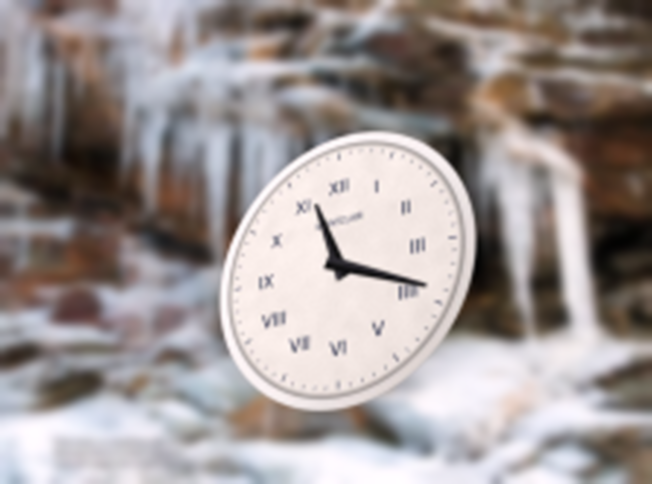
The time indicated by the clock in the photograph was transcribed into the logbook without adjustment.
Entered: 11:19
